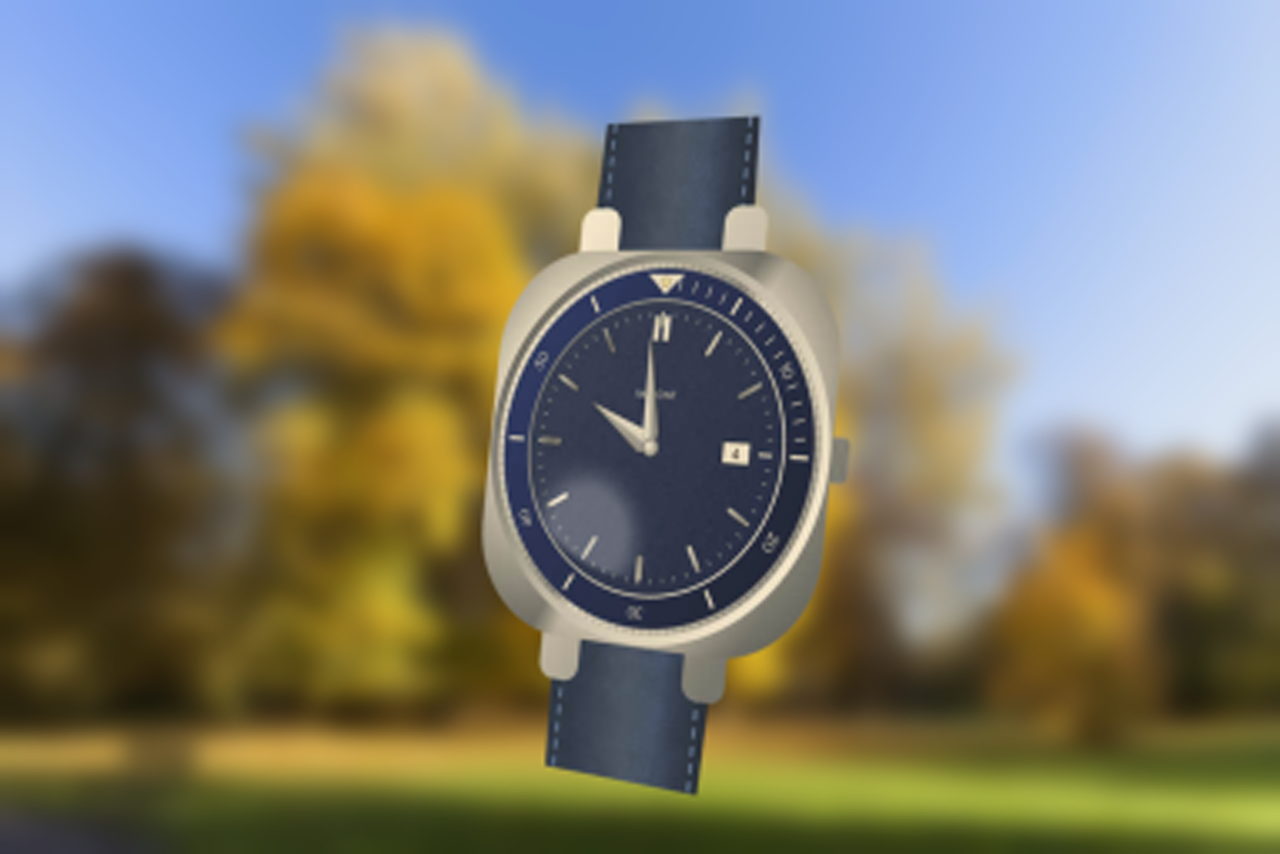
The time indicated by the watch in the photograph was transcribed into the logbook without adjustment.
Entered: 9:59
